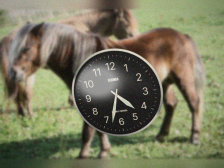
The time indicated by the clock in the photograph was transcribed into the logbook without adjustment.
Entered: 4:33
